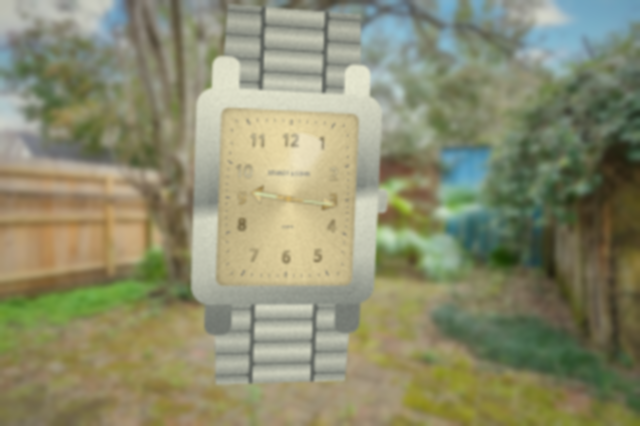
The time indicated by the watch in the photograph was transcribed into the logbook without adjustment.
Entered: 9:16
